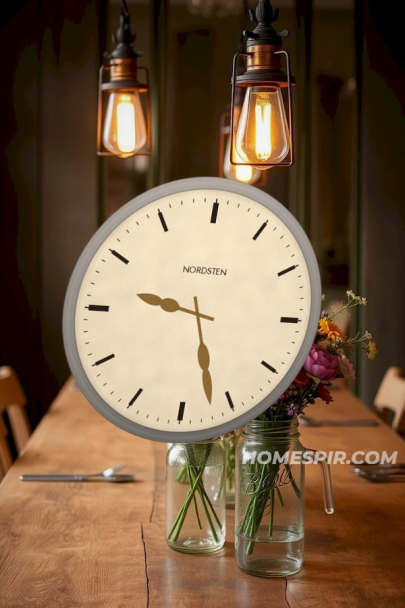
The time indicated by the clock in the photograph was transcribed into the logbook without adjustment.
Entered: 9:27
